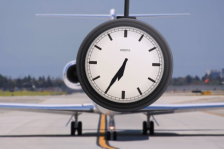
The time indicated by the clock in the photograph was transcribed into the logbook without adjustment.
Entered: 6:35
